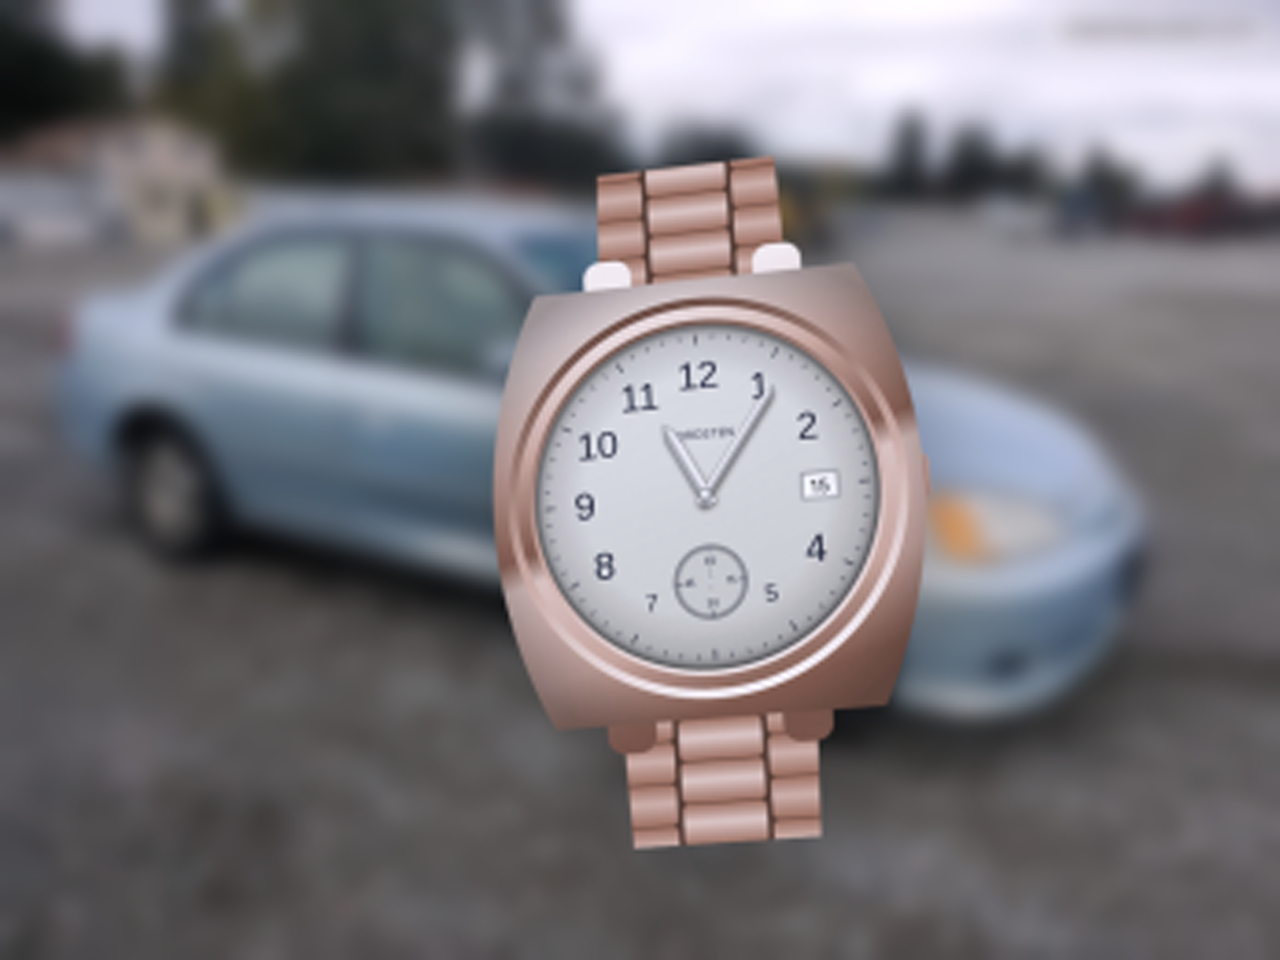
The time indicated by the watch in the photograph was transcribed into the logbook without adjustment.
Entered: 11:06
